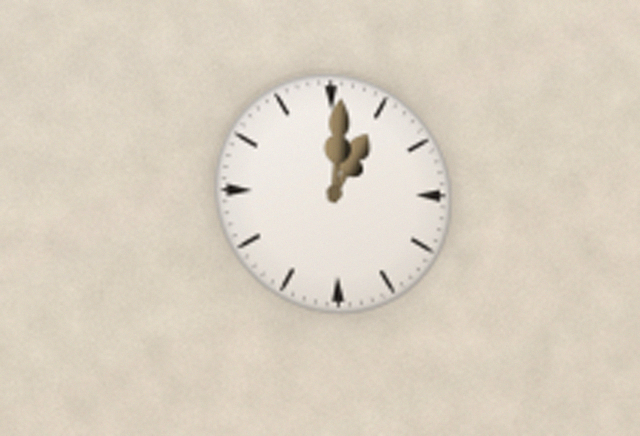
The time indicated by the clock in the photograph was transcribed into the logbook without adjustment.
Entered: 1:01
